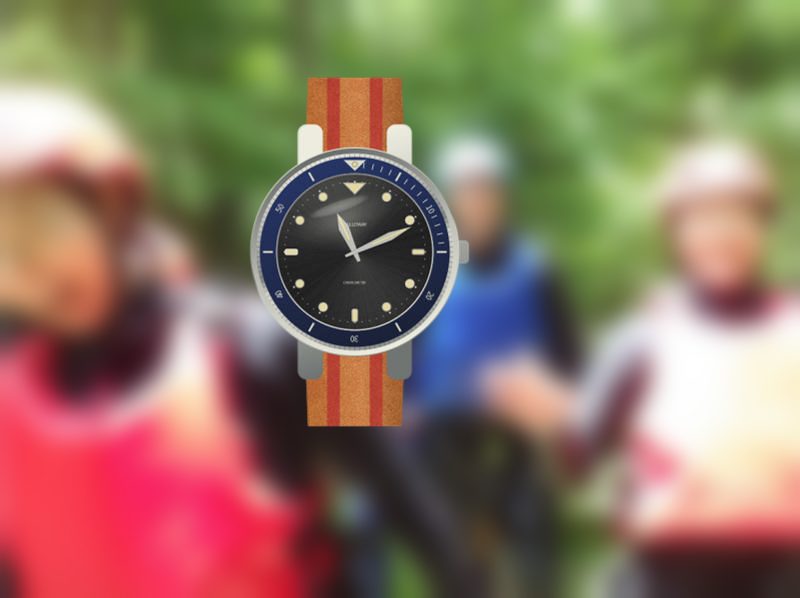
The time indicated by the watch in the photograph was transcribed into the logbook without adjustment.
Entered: 11:11
